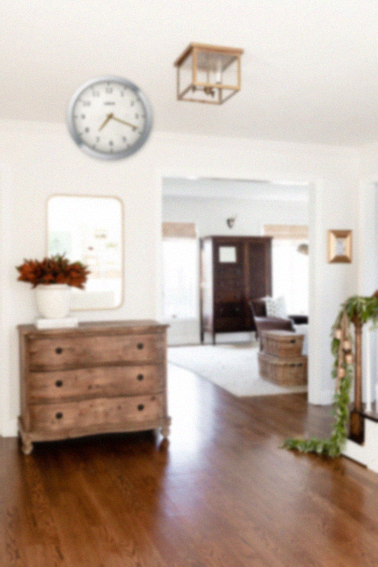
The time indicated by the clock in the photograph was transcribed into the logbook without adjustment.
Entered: 7:19
